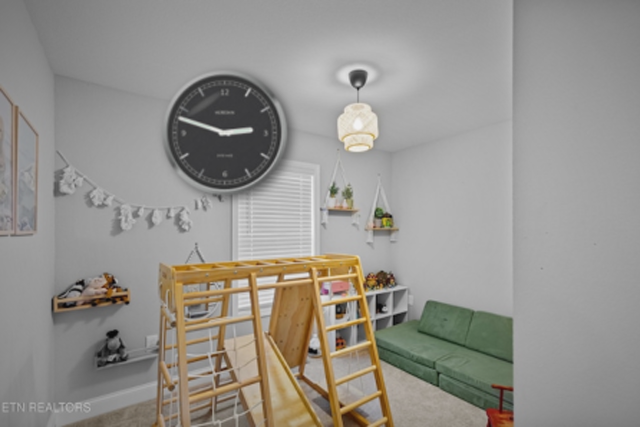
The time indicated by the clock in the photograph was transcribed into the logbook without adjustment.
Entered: 2:48
